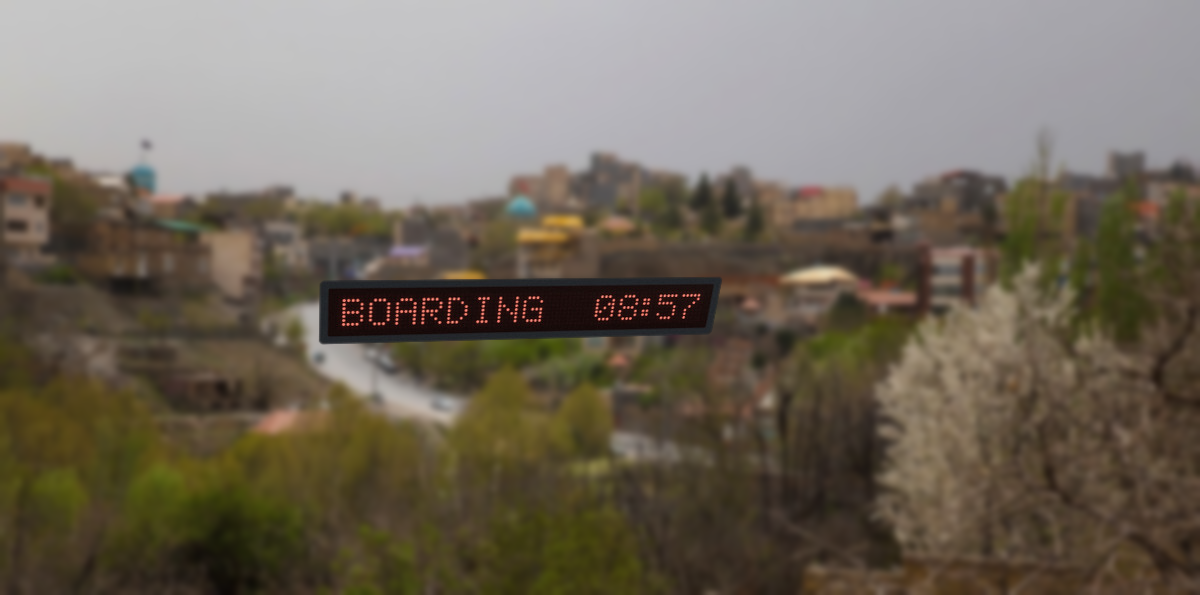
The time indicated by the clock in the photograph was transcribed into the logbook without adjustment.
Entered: 8:57
